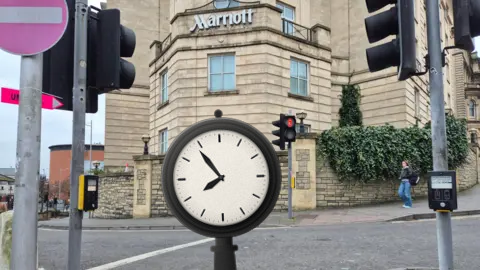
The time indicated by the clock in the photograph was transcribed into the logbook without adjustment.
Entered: 7:54
